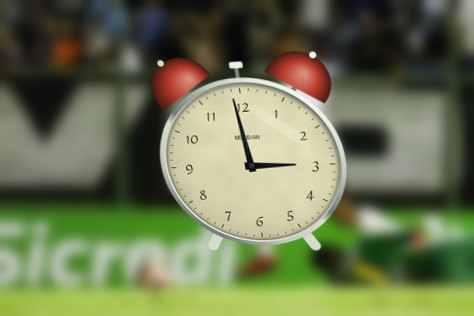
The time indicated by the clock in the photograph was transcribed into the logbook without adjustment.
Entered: 2:59
